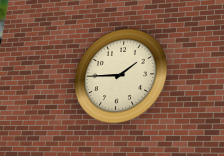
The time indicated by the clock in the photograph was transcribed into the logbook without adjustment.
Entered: 1:45
